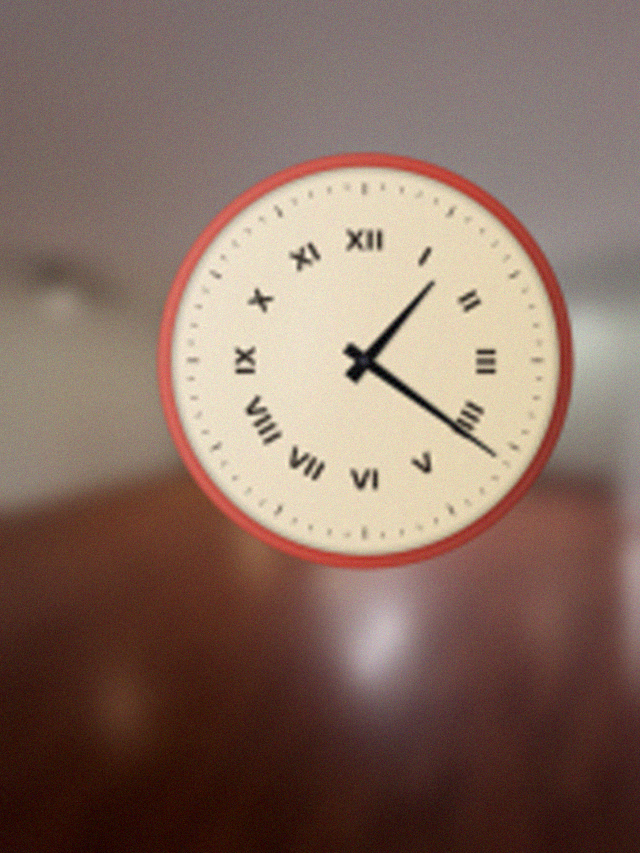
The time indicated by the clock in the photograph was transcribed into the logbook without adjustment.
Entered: 1:21
